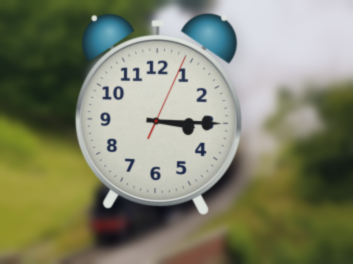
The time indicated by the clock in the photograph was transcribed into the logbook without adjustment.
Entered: 3:15:04
